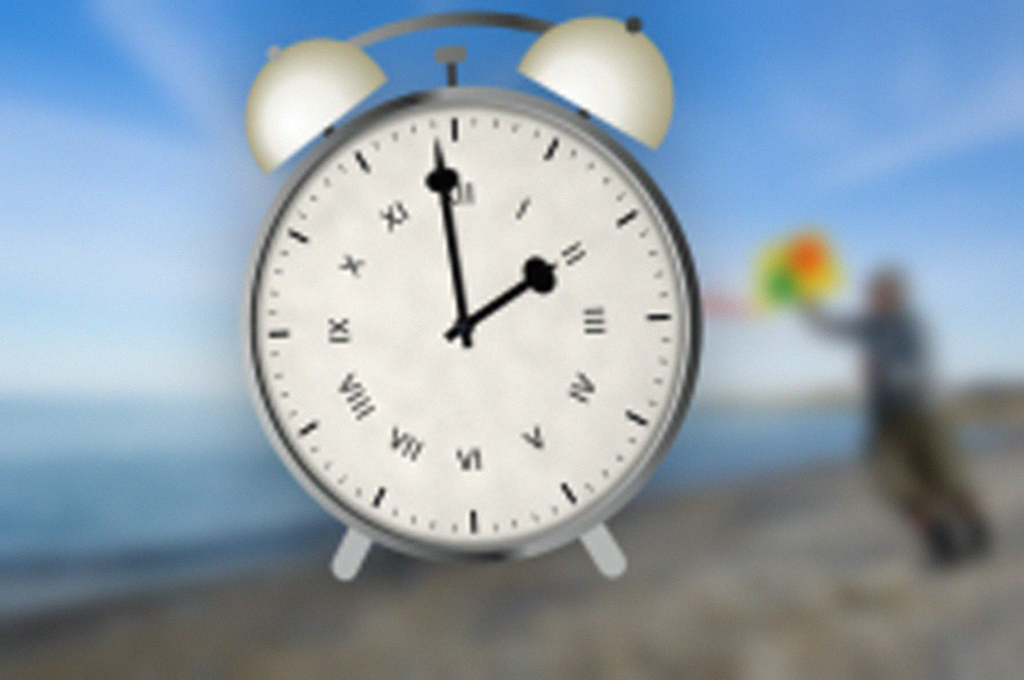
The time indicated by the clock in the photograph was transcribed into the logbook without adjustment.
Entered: 1:59
